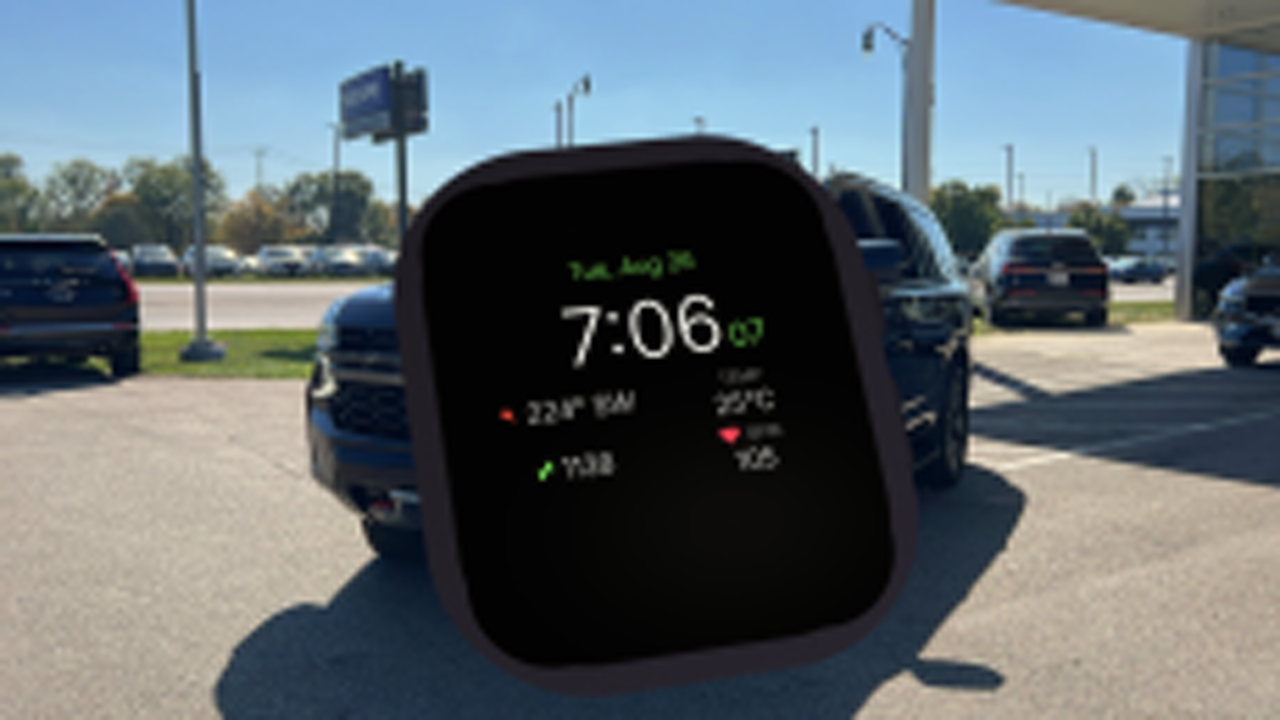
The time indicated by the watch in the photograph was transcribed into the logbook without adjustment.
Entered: 7:06
